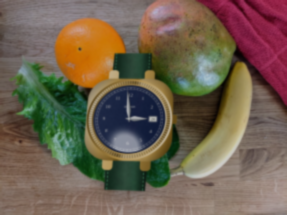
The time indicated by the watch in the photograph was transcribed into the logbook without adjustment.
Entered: 2:59
